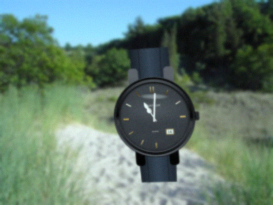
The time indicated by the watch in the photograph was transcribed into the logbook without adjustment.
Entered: 11:01
